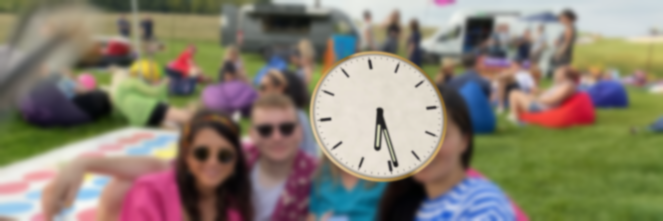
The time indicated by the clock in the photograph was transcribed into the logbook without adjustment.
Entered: 6:29
